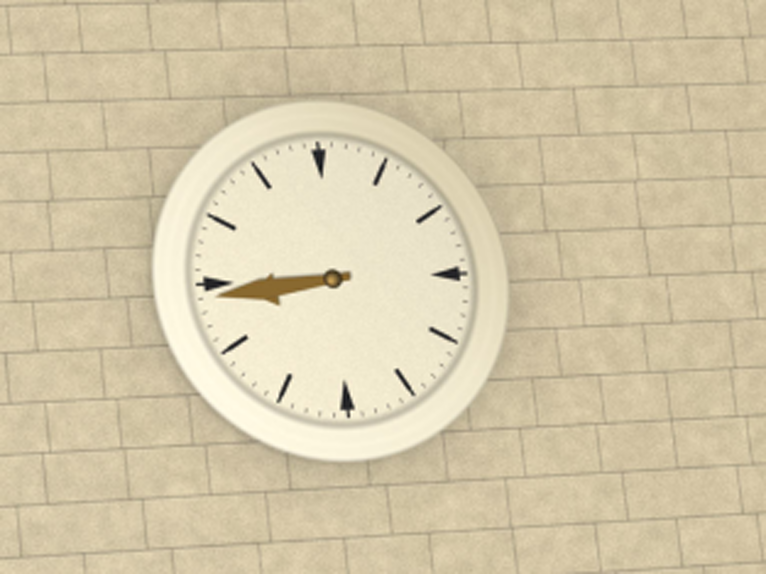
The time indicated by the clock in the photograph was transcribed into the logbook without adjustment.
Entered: 8:44
